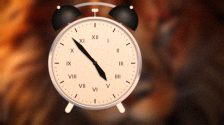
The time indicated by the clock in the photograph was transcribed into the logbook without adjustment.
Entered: 4:53
